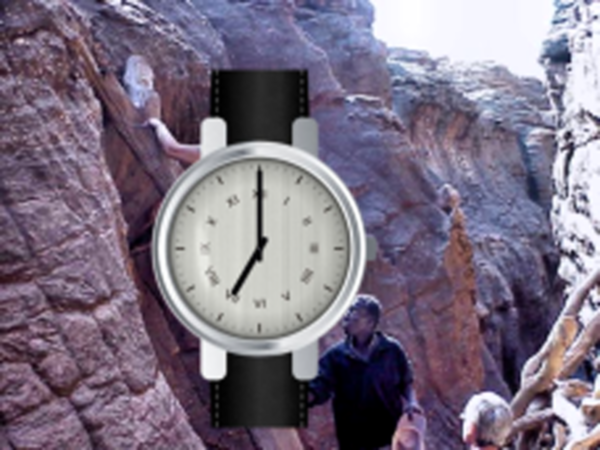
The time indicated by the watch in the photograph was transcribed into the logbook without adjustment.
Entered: 7:00
